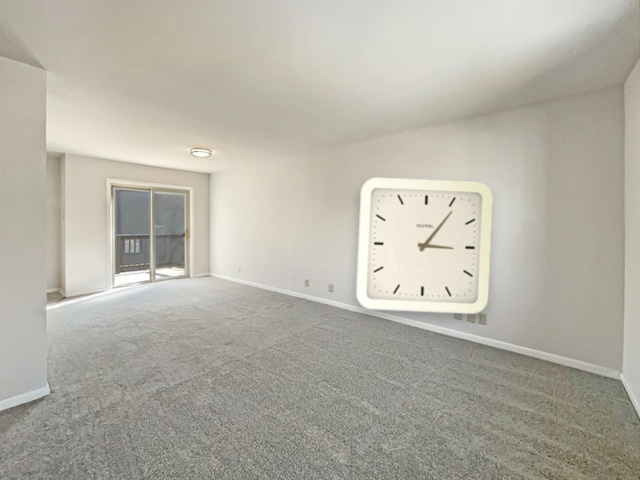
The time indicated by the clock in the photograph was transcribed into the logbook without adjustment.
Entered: 3:06
